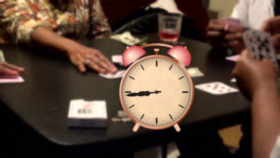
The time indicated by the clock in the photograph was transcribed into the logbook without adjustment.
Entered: 8:44
